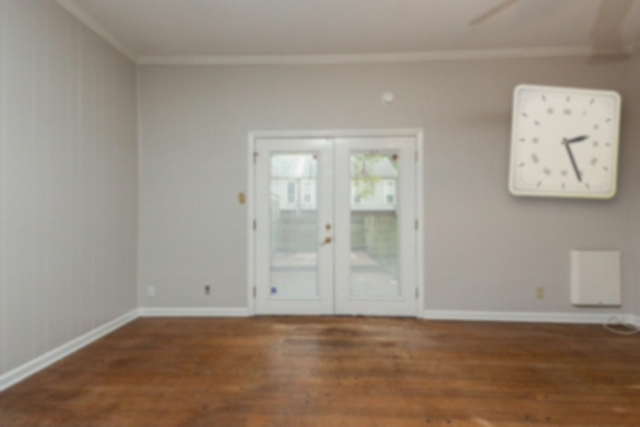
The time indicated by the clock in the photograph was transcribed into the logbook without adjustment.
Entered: 2:26
